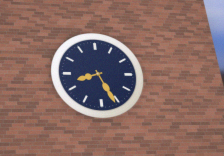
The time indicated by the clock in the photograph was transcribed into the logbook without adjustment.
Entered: 8:26
